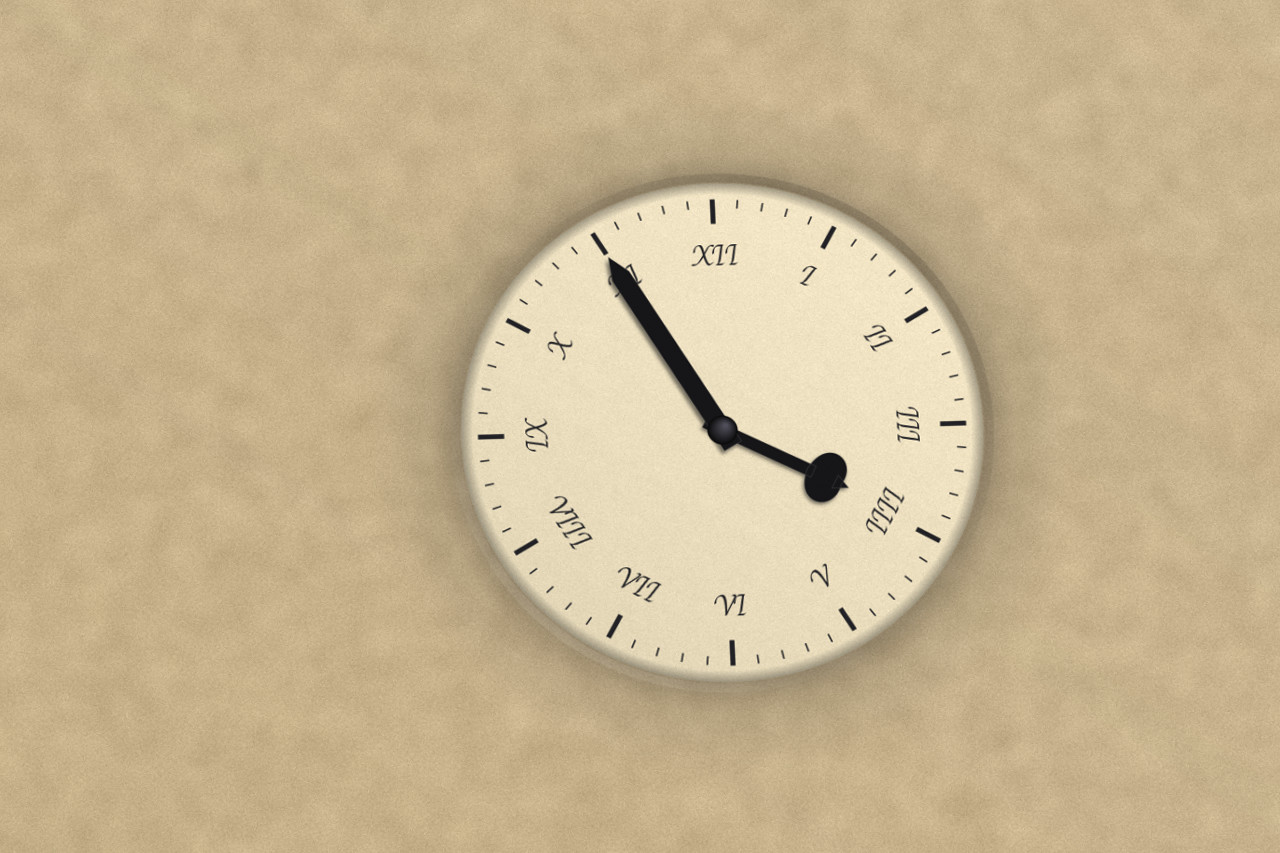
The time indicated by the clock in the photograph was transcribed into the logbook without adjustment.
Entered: 3:55
